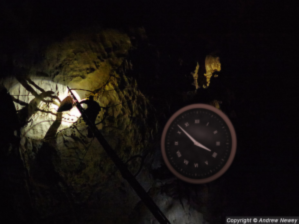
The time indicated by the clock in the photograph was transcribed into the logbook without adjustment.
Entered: 3:52
